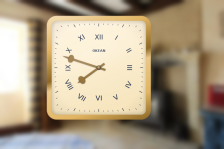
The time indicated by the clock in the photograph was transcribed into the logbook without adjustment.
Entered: 7:48
